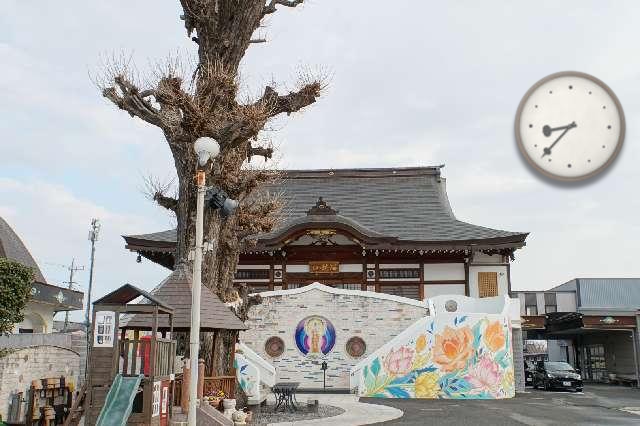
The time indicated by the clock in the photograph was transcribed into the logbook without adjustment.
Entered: 8:37
